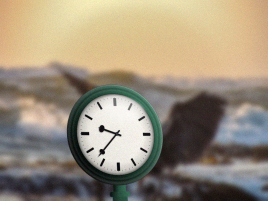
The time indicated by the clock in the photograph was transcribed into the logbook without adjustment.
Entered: 9:37
